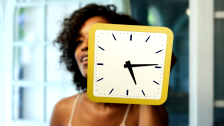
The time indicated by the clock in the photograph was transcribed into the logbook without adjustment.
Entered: 5:14
